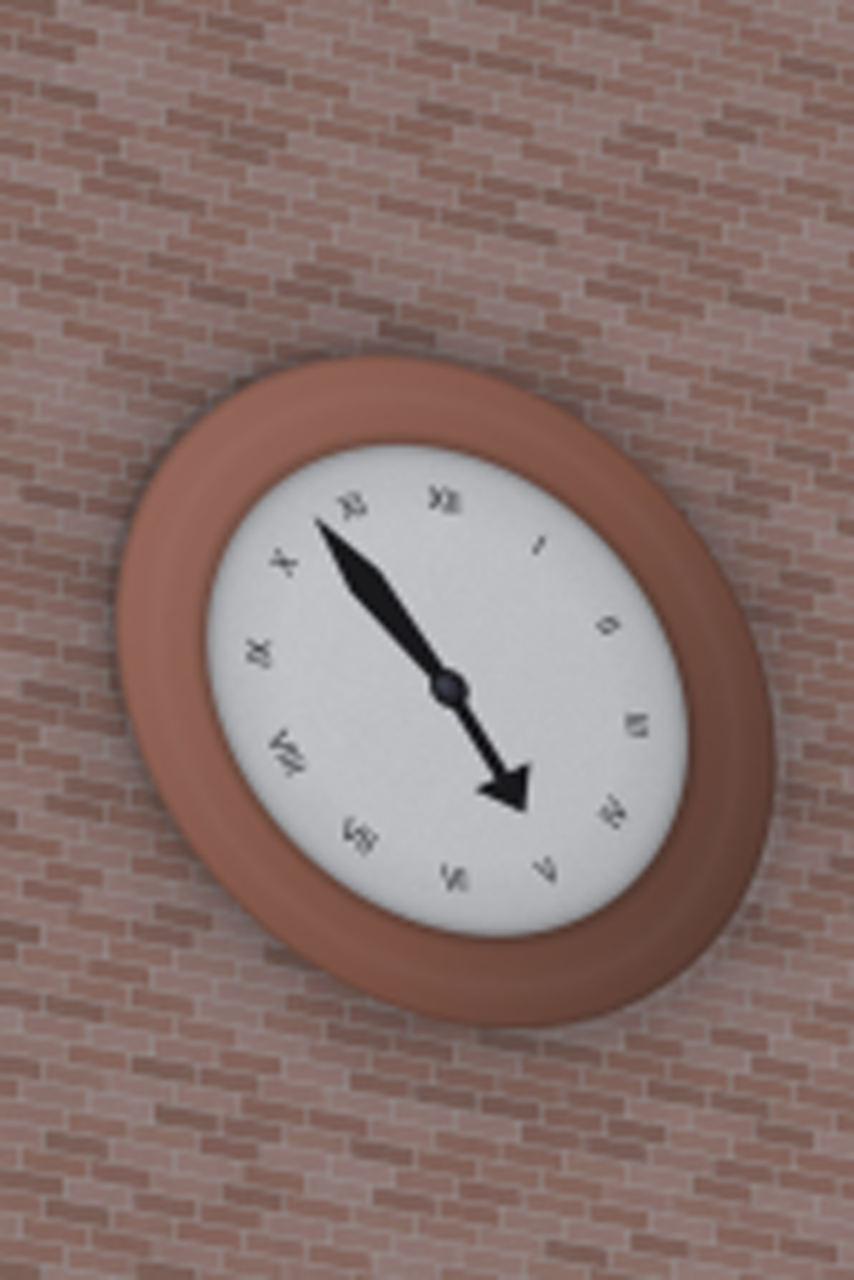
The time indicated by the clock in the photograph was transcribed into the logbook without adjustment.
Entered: 4:53
